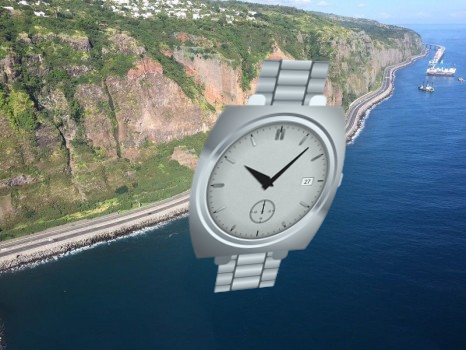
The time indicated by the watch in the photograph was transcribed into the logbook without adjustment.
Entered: 10:07
